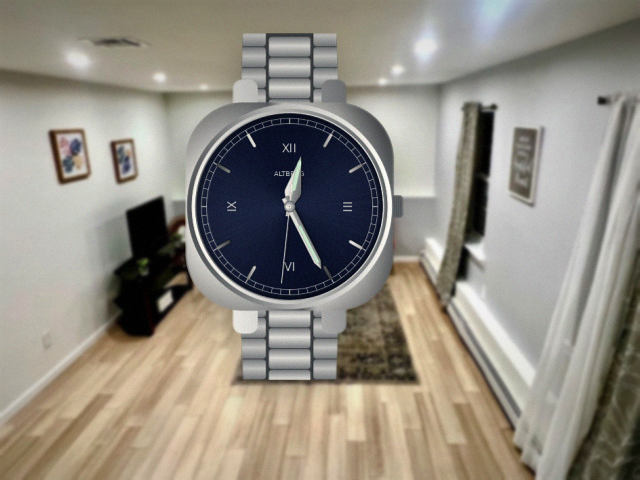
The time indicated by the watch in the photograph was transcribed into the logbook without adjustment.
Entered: 12:25:31
